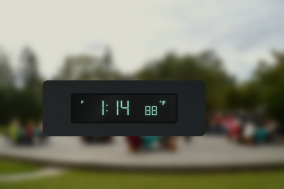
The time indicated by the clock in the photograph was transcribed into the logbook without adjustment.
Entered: 1:14
